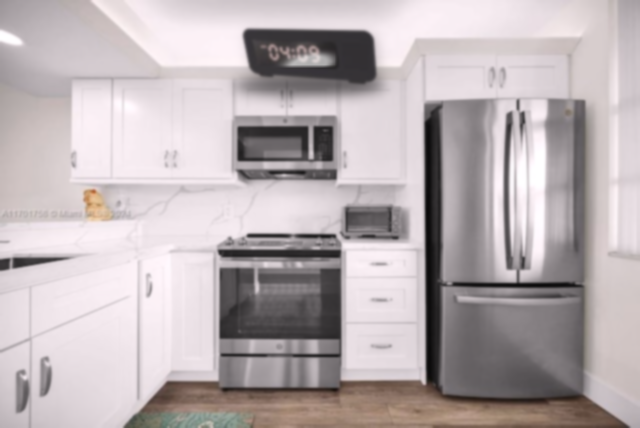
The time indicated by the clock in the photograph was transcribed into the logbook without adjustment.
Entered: 4:09
